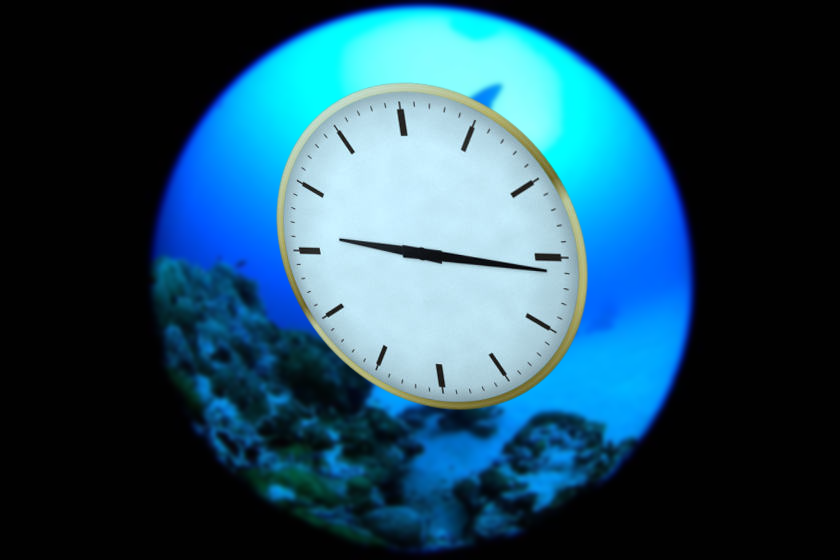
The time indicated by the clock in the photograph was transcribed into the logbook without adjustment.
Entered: 9:16
